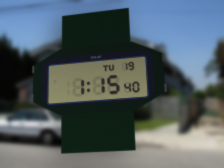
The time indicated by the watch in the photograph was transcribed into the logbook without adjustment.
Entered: 1:15:40
